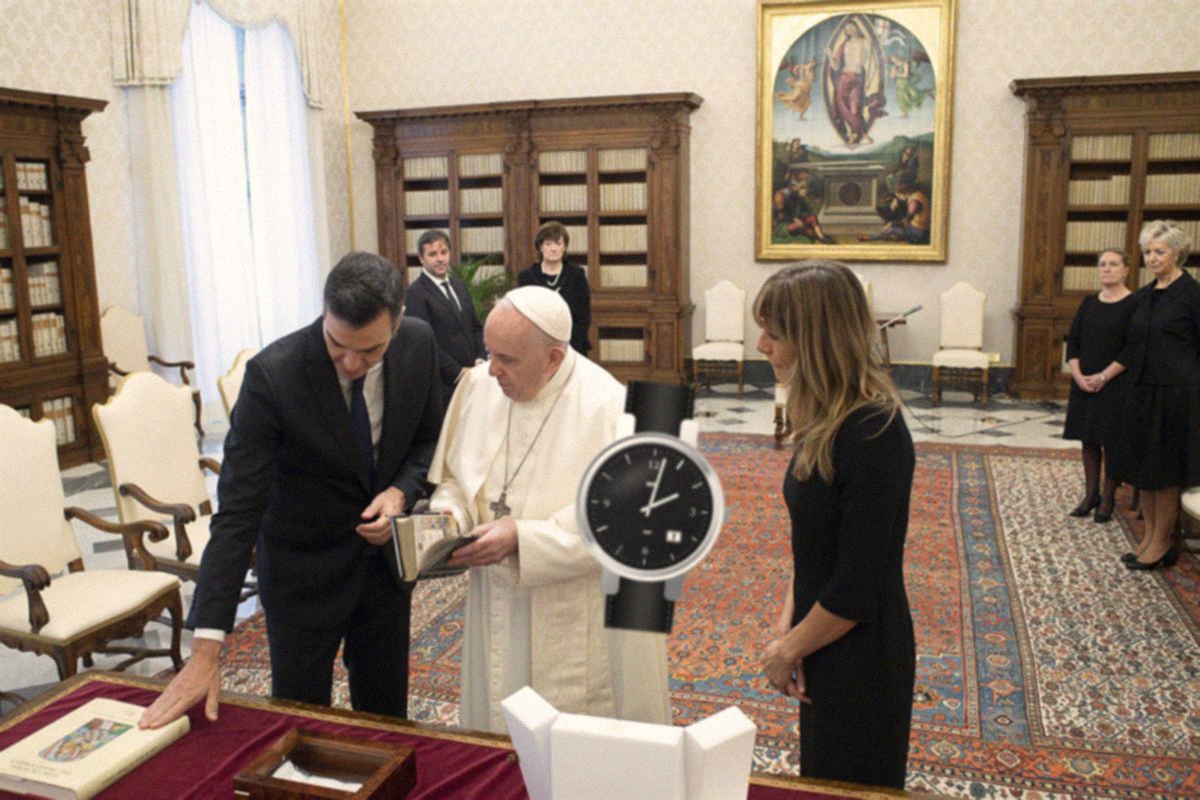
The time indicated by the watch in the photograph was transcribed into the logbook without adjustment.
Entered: 2:02
